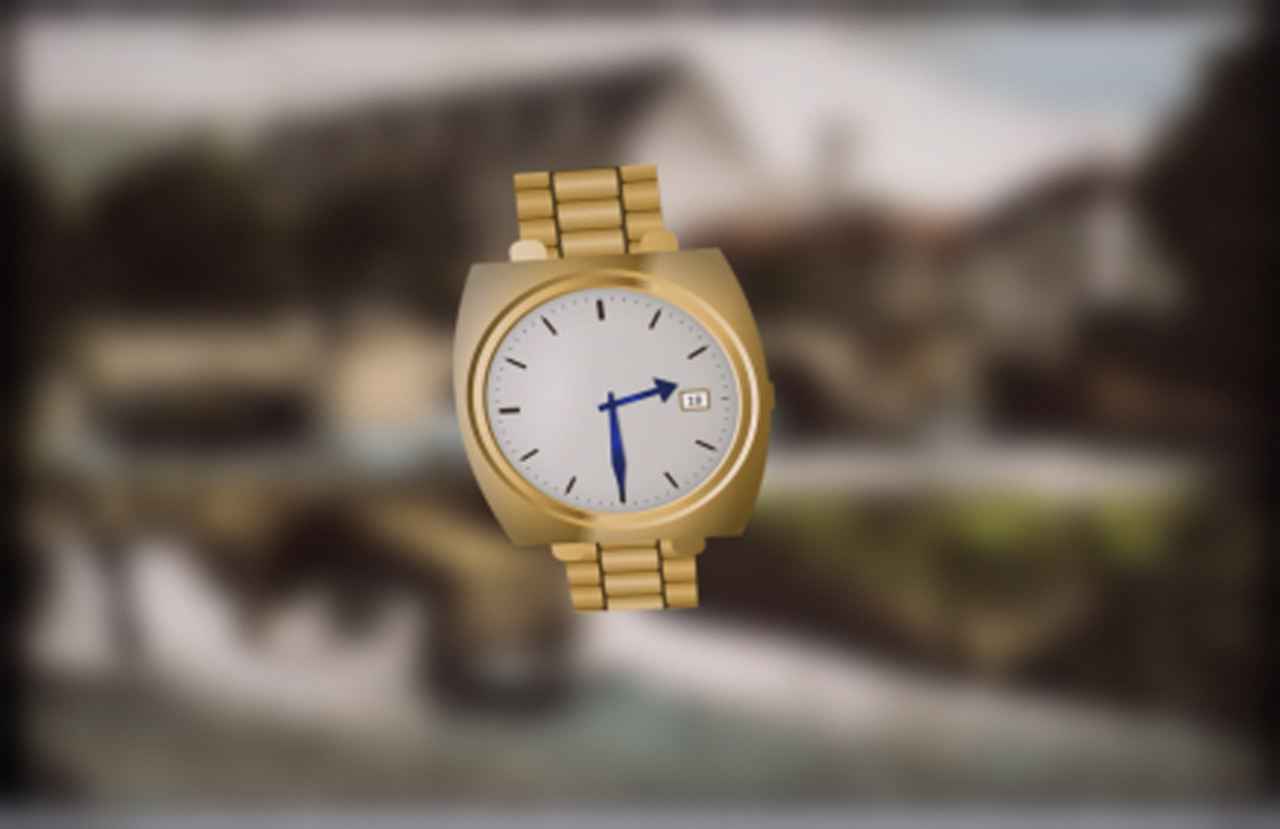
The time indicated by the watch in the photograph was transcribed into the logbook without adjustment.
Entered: 2:30
